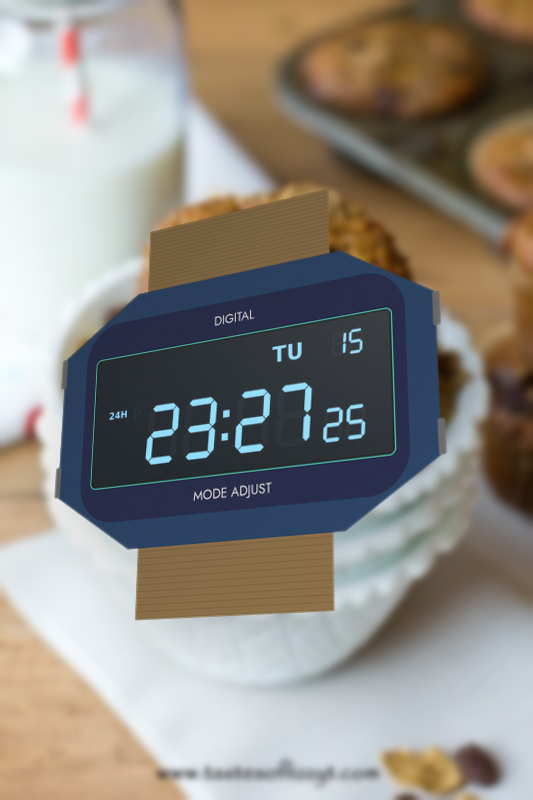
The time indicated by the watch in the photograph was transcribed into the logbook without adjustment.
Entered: 23:27:25
